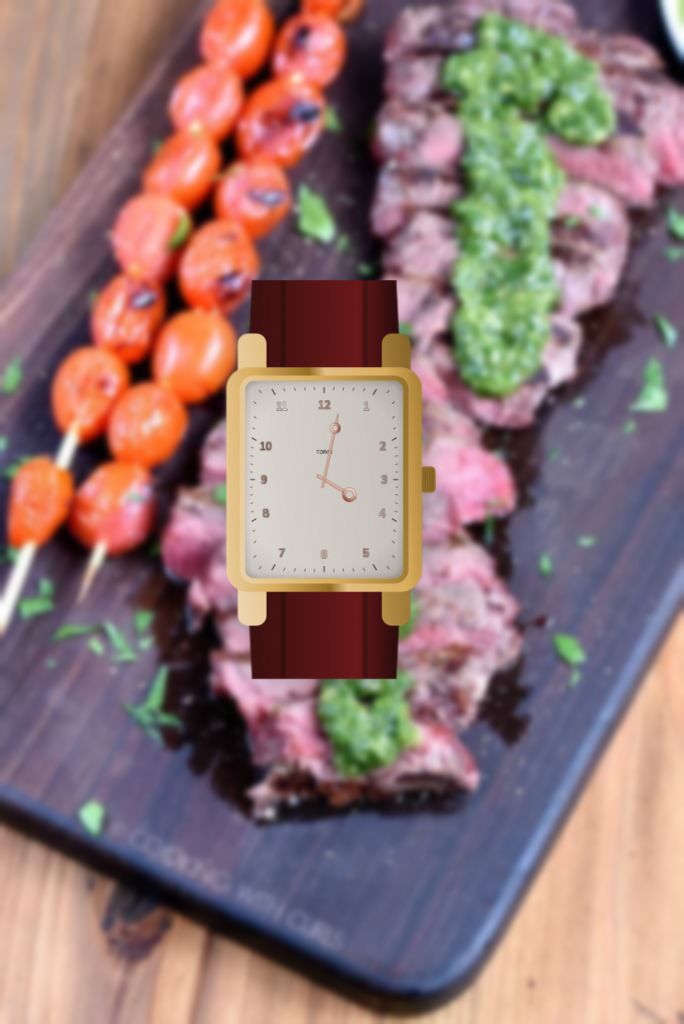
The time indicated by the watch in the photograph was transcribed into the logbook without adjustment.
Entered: 4:02
